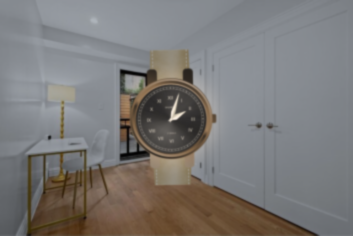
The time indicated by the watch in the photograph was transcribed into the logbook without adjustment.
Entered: 2:03
